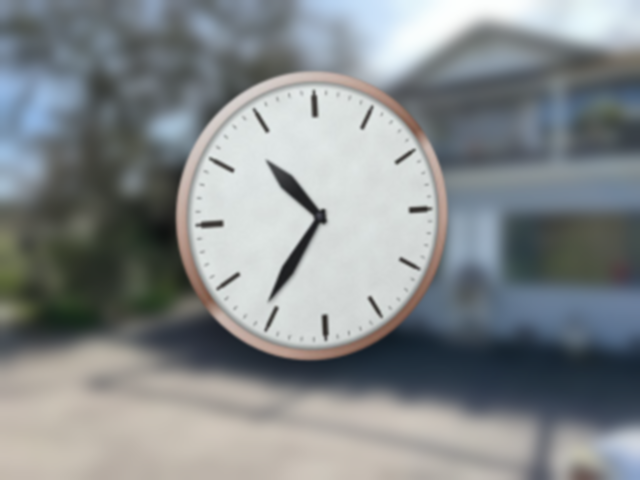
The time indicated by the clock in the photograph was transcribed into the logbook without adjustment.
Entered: 10:36
